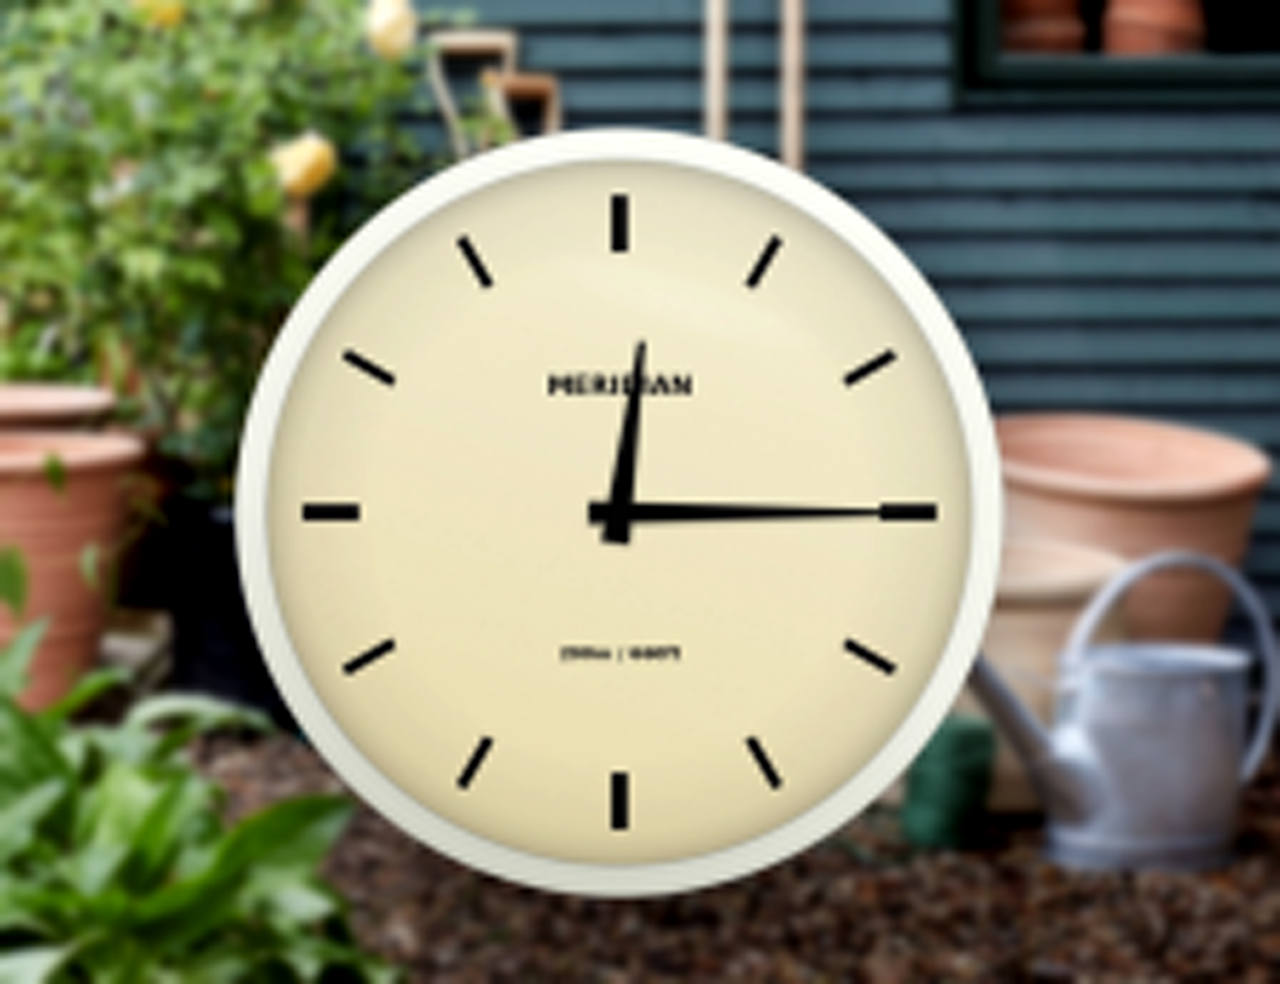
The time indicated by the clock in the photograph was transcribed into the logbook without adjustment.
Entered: 12:15
